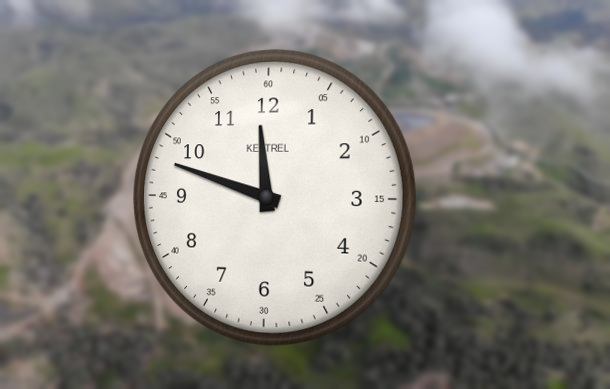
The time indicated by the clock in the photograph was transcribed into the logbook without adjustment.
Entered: 11:48
